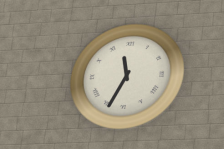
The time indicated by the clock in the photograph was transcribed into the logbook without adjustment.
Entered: 11:34
